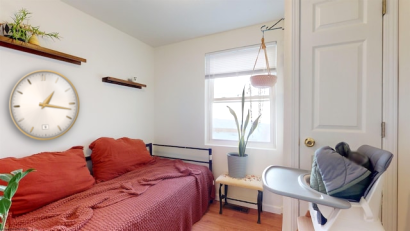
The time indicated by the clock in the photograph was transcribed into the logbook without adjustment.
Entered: 1:17
